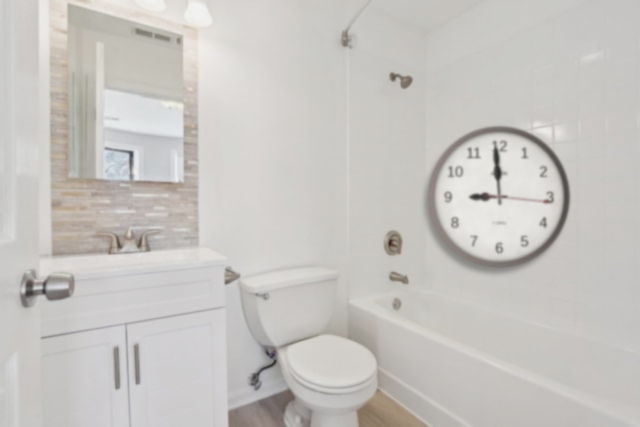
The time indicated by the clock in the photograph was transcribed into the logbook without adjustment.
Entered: 8:59:16
